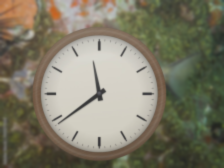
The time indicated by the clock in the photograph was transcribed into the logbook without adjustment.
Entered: 11:39
